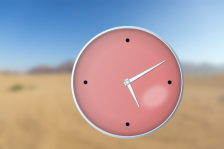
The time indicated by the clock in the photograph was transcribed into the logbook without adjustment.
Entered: 5:10
